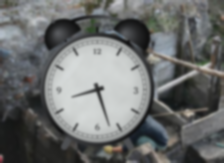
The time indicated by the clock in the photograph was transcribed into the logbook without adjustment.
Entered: 8:27
